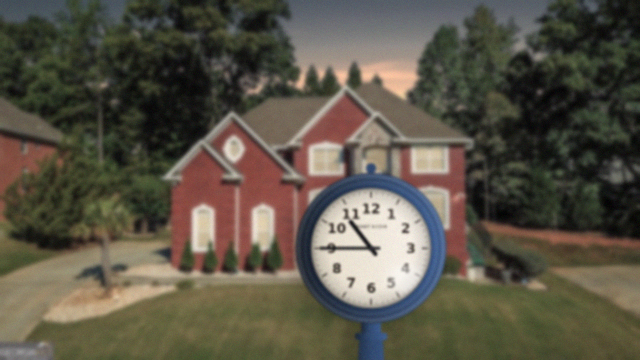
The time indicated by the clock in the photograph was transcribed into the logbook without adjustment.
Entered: 10:45
